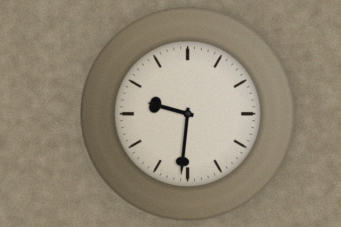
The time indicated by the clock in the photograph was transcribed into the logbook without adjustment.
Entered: 9:31
